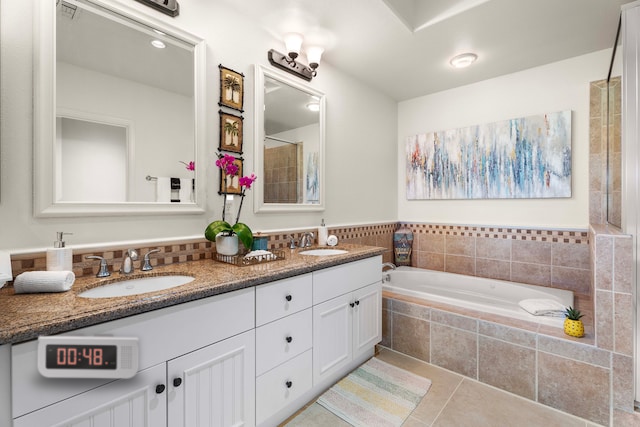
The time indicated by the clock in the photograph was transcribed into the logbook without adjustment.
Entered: 0:48
